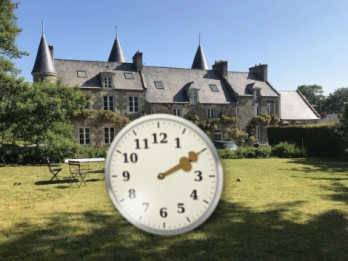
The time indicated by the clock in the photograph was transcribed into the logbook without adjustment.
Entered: 2:10
